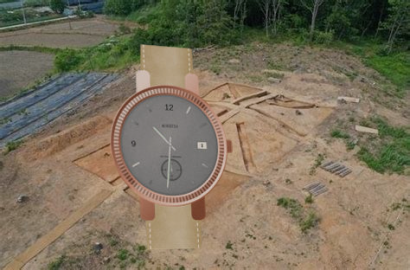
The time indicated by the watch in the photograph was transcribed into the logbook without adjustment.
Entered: 10:31
